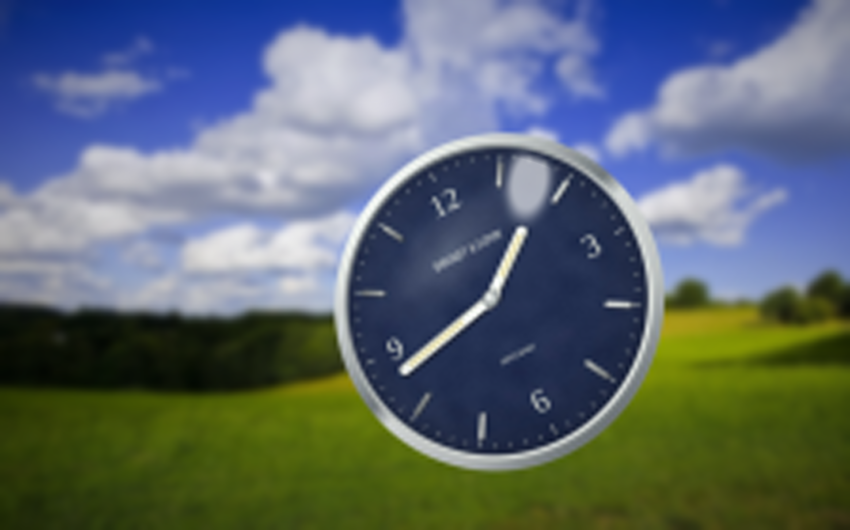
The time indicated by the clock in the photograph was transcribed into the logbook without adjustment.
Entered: 1:43
